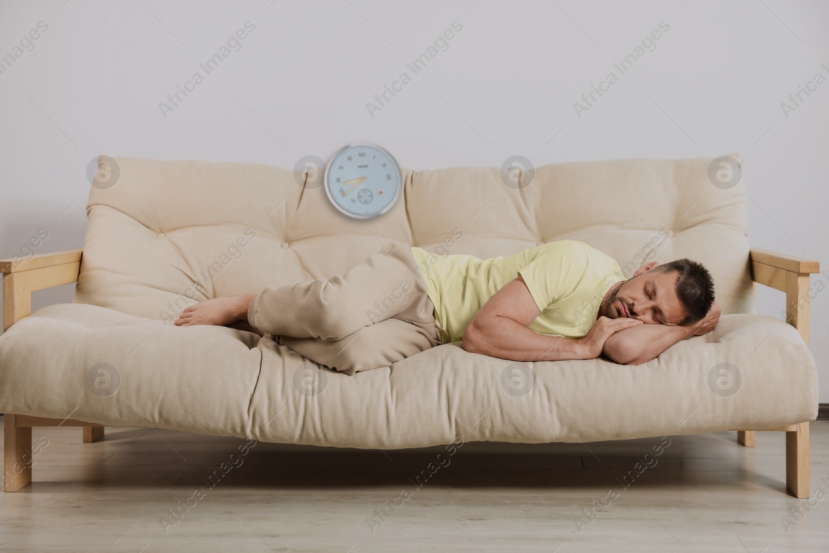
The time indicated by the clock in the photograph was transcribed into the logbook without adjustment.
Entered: 8:39
